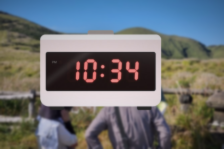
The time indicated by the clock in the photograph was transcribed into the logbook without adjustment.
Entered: 10:34
